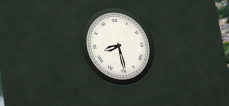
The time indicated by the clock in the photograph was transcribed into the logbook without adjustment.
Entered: 8:29
